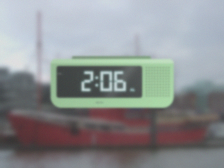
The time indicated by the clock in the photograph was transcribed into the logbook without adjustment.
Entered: 2:06
